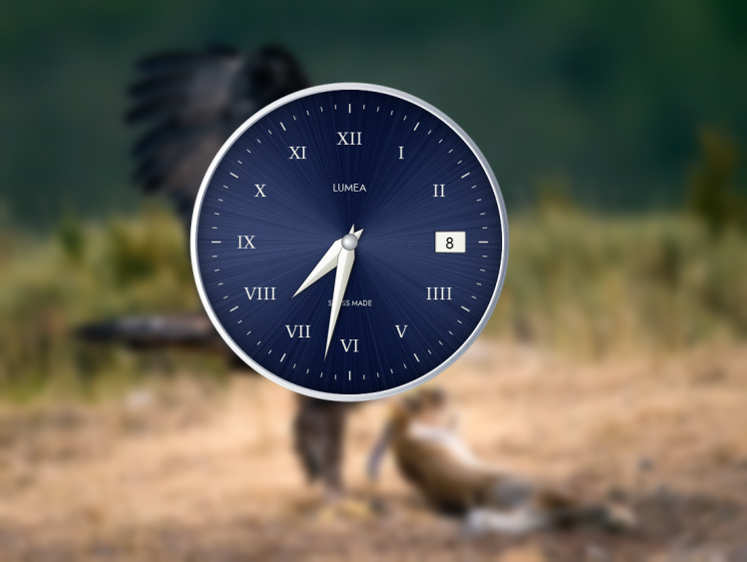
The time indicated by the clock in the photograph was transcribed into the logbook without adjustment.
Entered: 7:32
